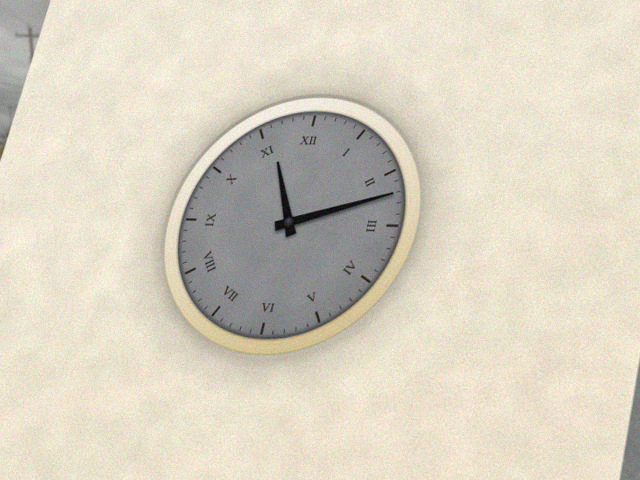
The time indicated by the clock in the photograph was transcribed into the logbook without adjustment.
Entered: 11:12
